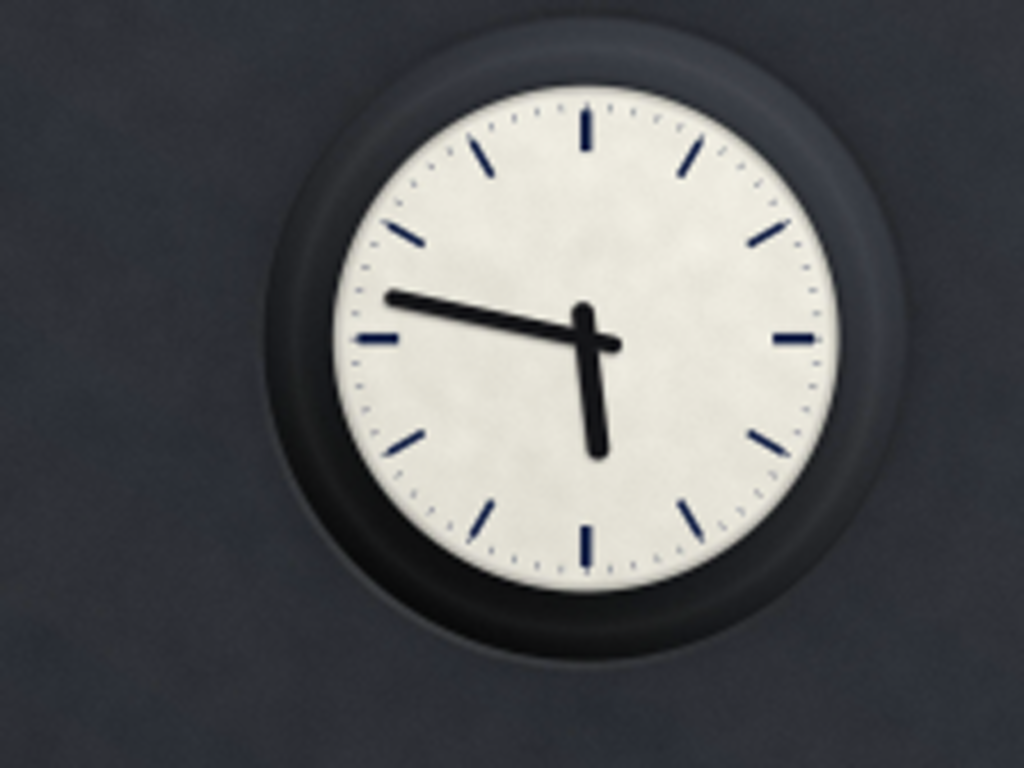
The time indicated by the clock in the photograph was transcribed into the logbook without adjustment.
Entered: 5:47
